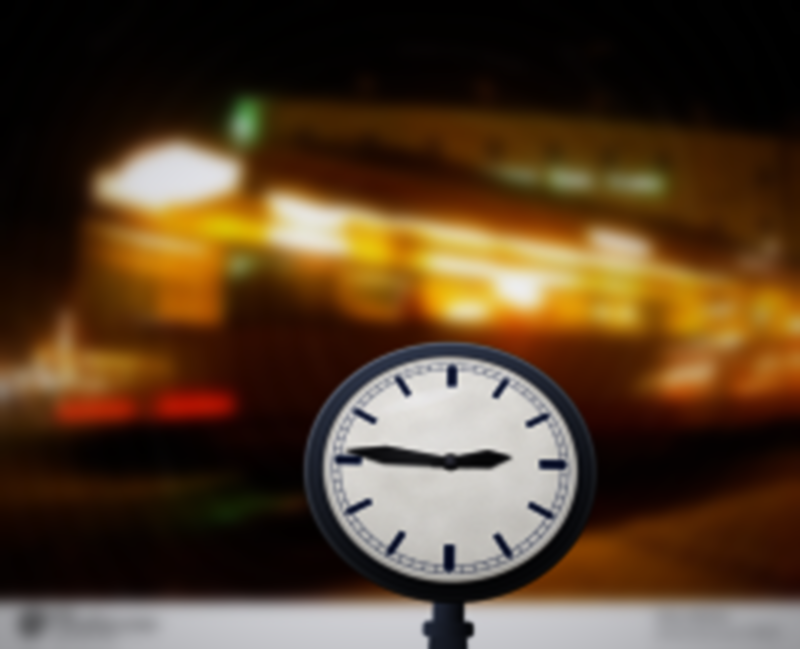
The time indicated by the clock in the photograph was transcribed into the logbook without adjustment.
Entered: 2:46
